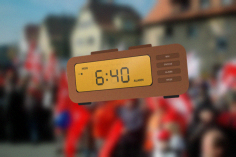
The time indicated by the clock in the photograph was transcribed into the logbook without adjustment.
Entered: 6:40
